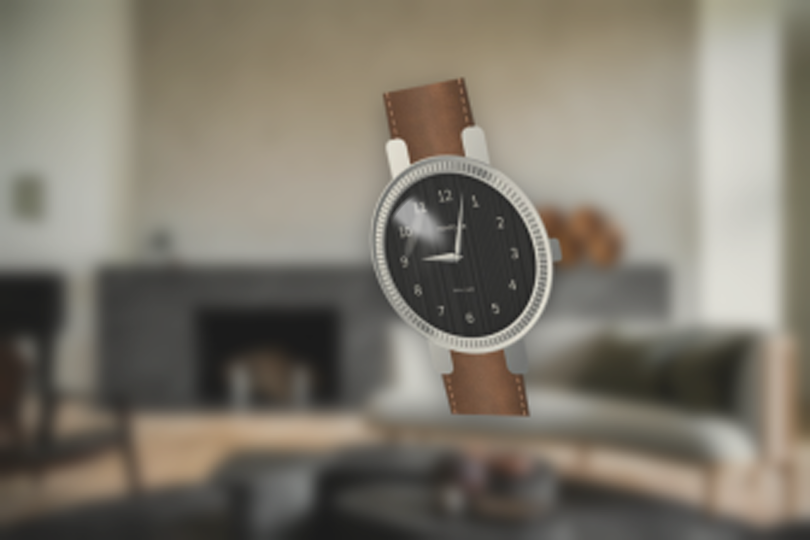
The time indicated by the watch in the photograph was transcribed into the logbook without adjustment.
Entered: 9:03
